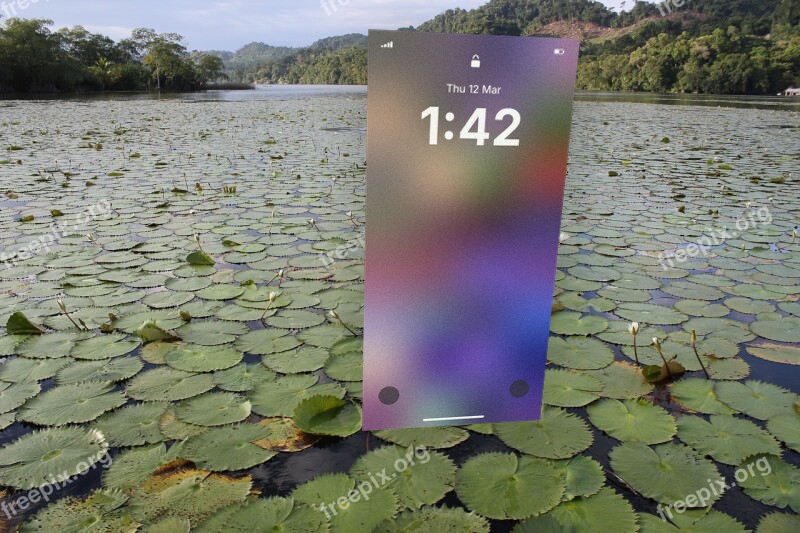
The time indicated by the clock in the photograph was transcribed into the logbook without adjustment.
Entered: 1:42
